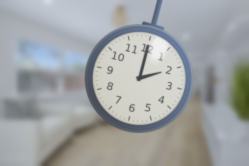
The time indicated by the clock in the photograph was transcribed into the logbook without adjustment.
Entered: 2:00
